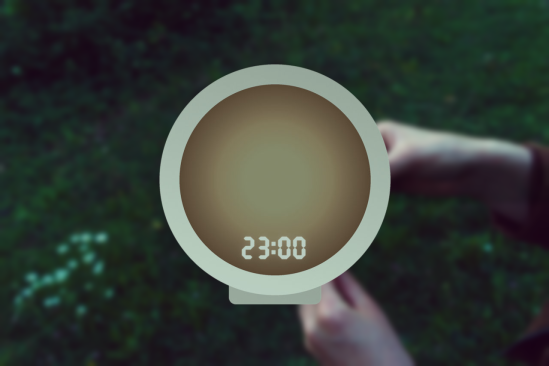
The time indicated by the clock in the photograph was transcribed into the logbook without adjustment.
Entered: 23:00
